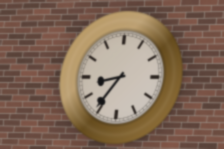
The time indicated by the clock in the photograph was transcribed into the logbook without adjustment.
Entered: 8:36
